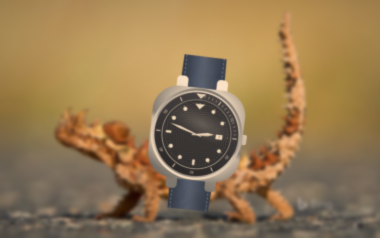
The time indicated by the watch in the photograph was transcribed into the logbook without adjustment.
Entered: 2:48
